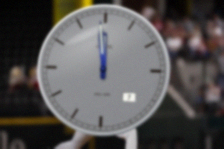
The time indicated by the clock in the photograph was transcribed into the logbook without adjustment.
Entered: 11:59
